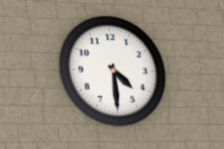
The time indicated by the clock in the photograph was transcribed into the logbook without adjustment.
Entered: 4:30
